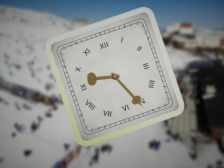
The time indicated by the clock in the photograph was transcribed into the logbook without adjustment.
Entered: 9:26
